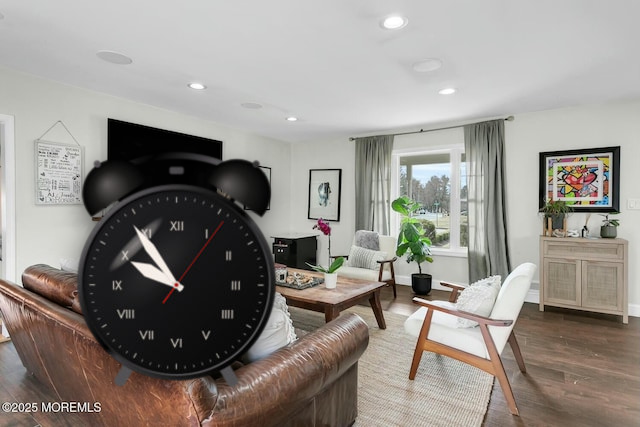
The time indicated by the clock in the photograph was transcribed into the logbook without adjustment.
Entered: 9:54:06
